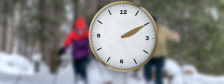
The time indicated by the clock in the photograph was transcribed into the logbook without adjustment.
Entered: 2:10
